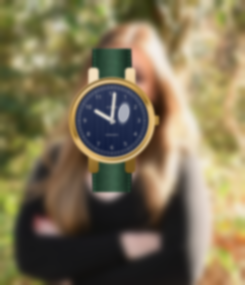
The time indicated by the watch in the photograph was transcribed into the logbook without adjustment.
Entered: 10:01
